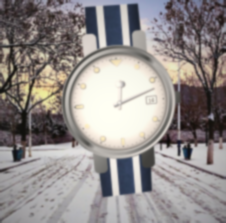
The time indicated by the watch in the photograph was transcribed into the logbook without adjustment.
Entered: 12:12
